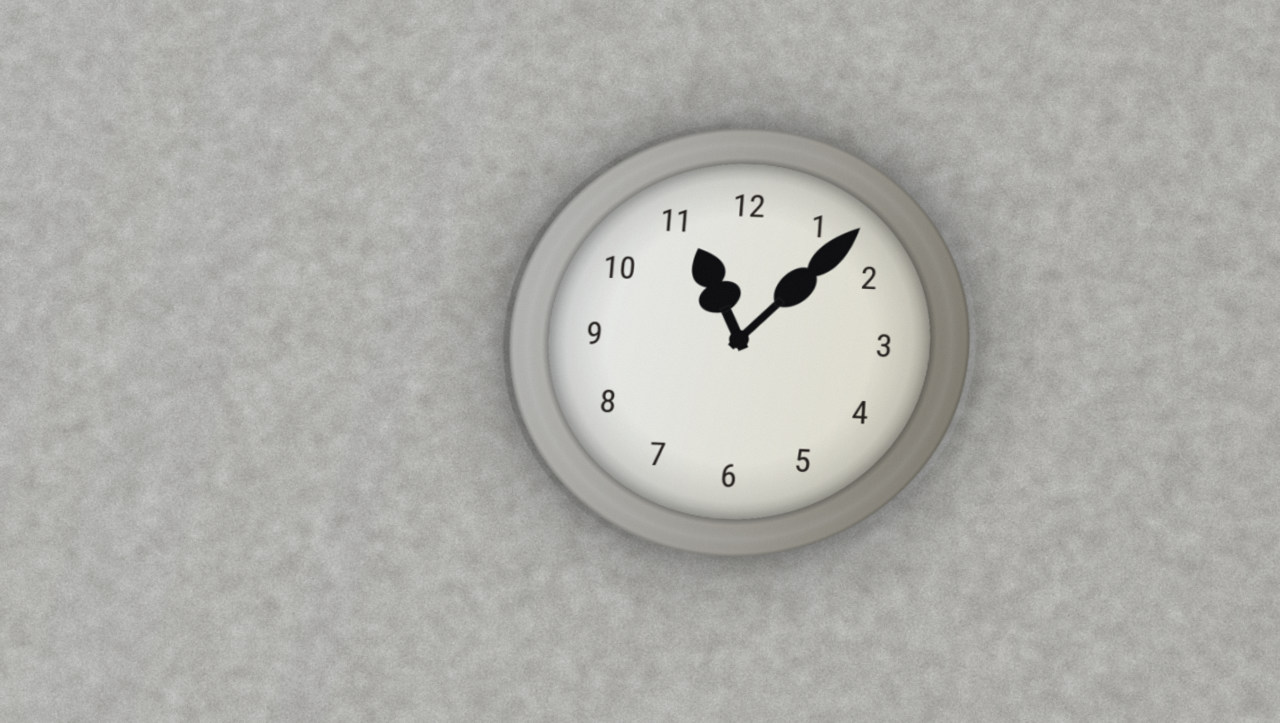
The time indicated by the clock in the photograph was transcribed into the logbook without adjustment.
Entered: 11:07
